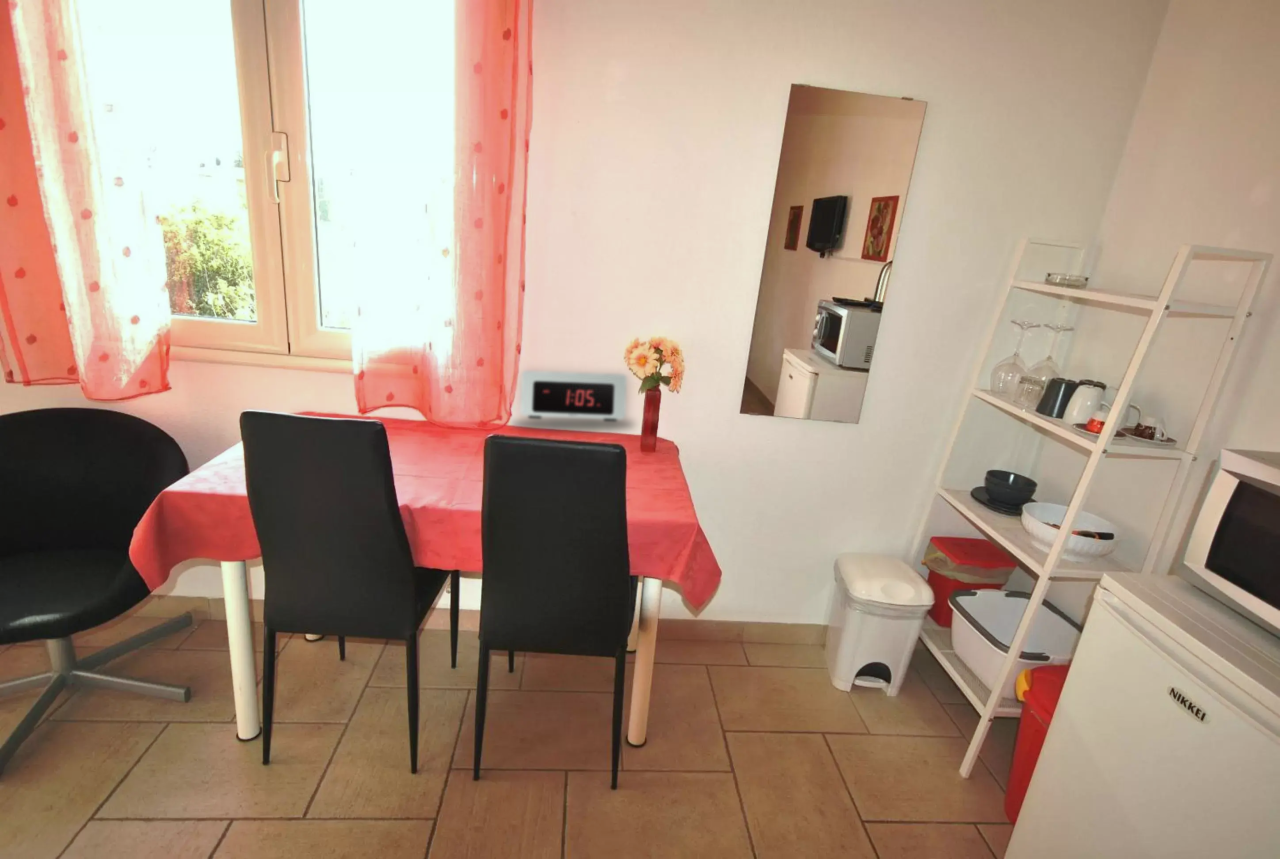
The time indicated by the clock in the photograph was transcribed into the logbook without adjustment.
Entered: 1:05
